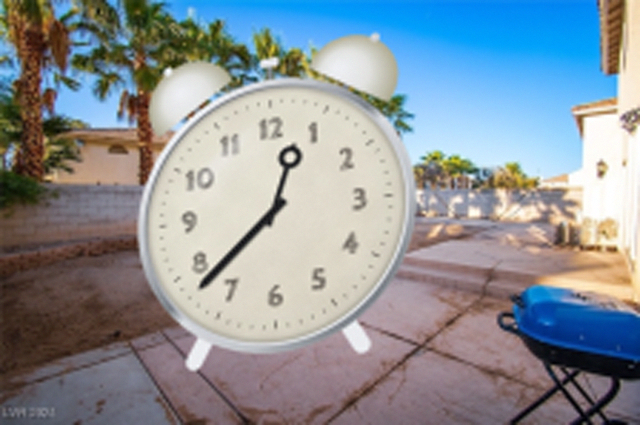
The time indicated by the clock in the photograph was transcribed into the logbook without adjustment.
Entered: 12:38
